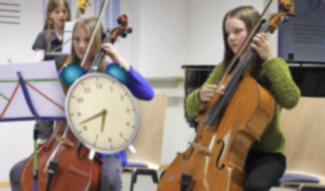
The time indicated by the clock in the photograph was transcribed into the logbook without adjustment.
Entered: 6:42
